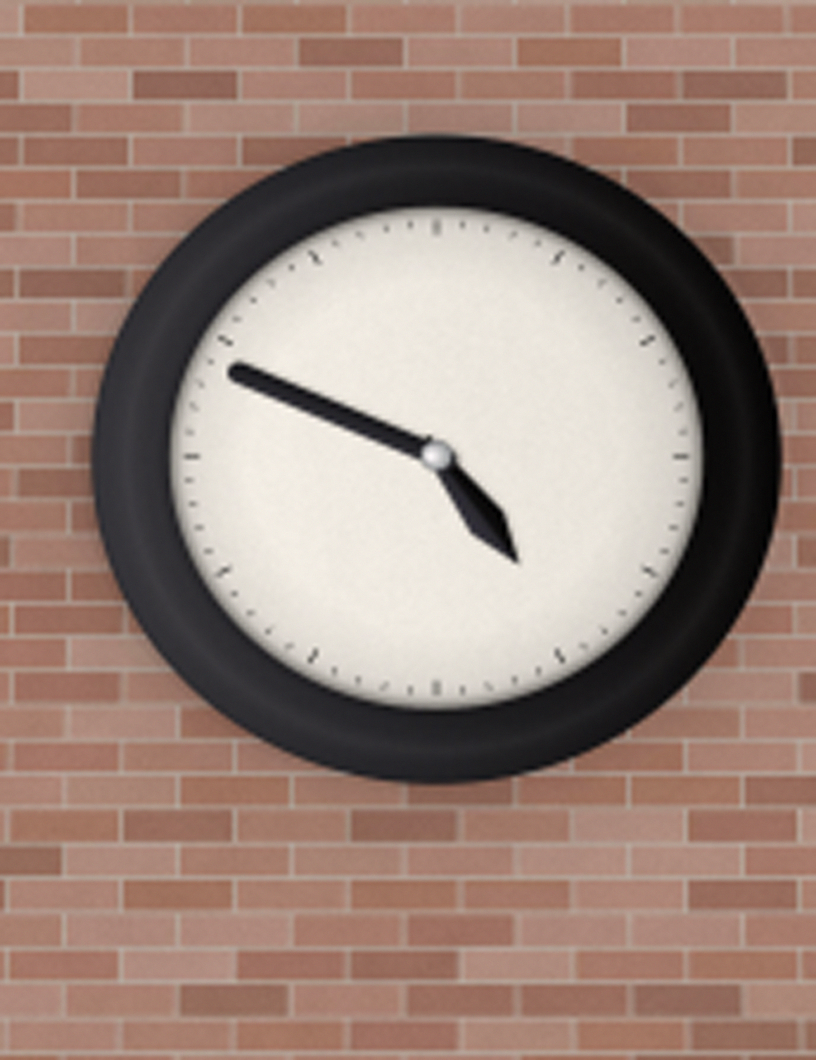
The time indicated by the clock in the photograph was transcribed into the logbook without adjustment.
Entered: 4:49
